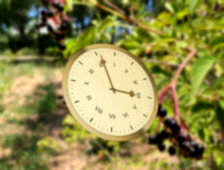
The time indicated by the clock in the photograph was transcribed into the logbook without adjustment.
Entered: 4:01
